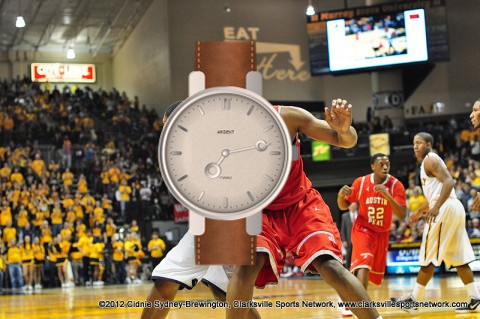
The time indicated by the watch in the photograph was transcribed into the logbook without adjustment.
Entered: 7:13
